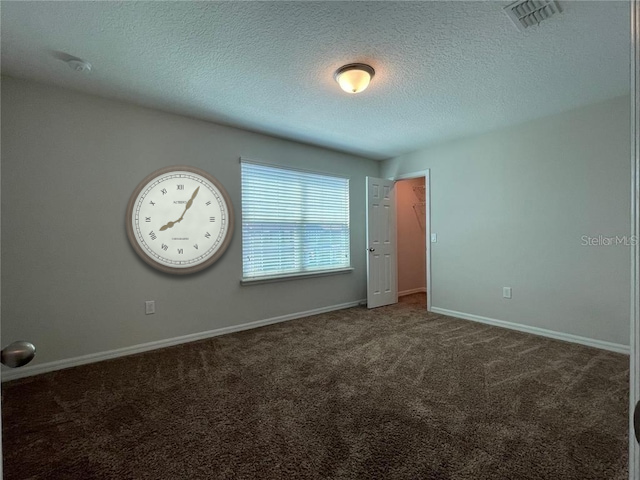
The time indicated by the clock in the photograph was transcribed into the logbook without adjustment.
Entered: 8:05
